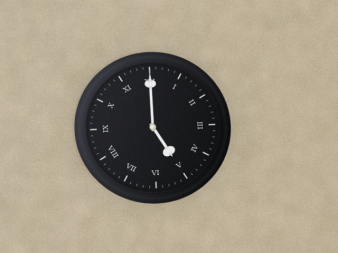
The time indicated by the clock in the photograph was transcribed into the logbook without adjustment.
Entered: 5:00
